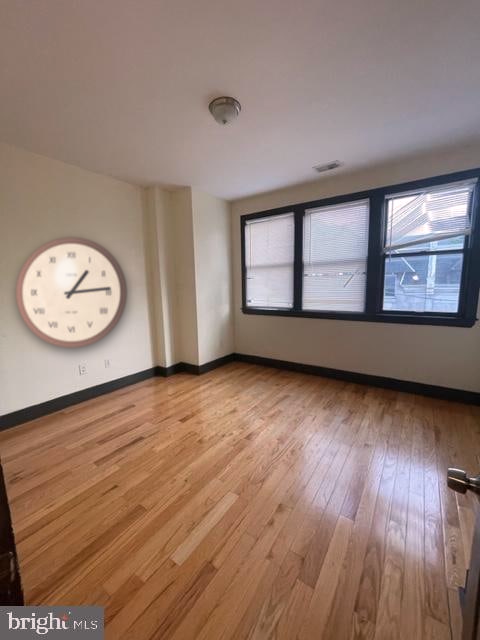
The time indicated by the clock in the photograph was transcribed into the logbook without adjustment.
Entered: 1:14
